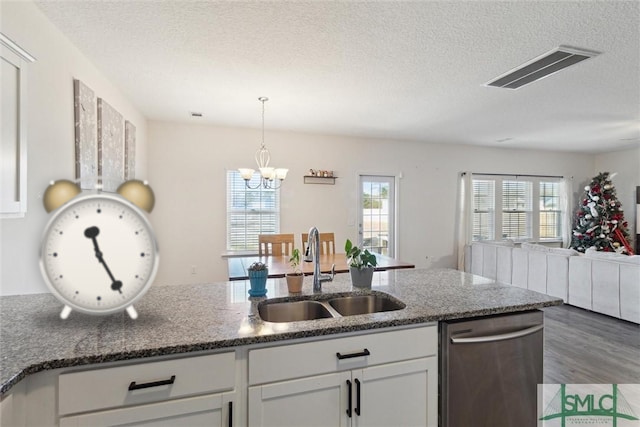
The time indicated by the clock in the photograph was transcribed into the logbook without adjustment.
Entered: 11:25
